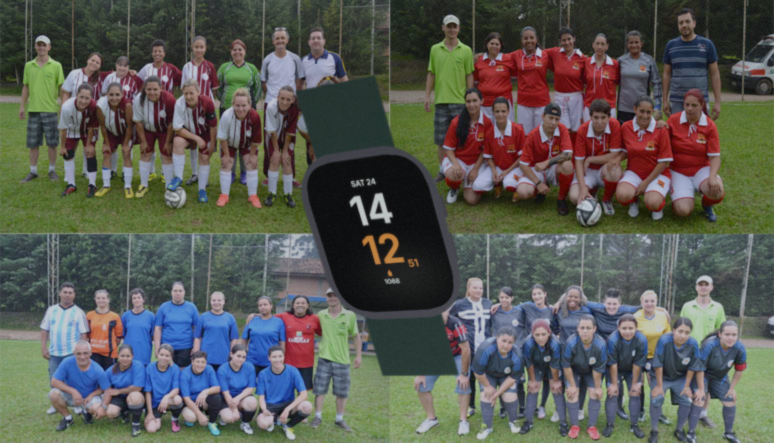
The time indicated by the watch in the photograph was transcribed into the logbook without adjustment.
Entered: 14:12:51
